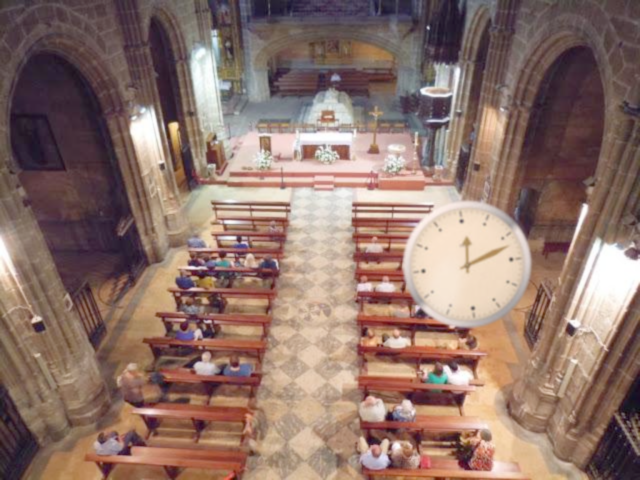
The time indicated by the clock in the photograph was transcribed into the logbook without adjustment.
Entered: 12:12
